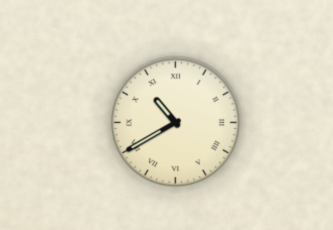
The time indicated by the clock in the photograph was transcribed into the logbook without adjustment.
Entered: 10:40
